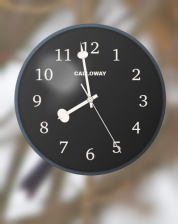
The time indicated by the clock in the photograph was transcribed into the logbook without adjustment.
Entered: 7:58:25
